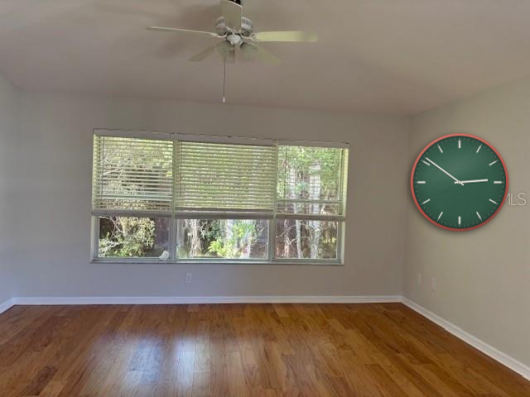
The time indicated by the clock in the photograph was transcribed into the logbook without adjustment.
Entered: 2:51
